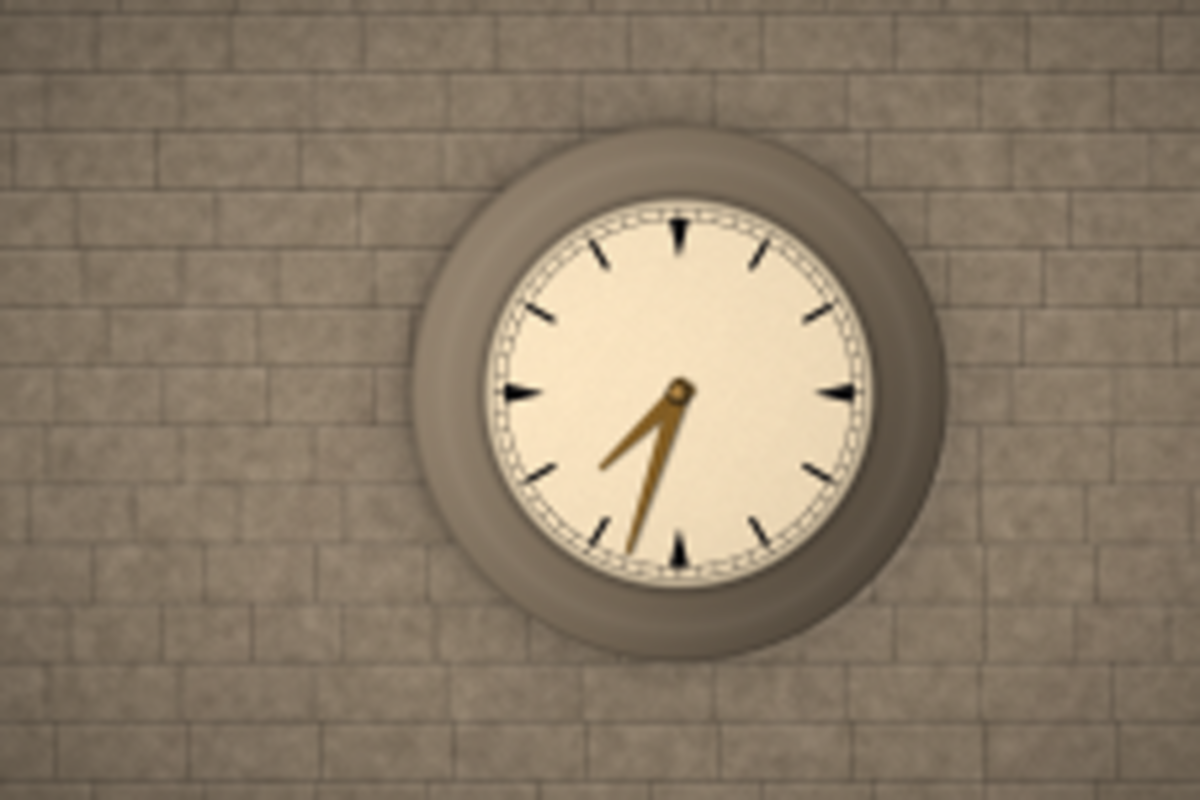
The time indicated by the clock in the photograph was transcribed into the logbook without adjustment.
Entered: 7:33
